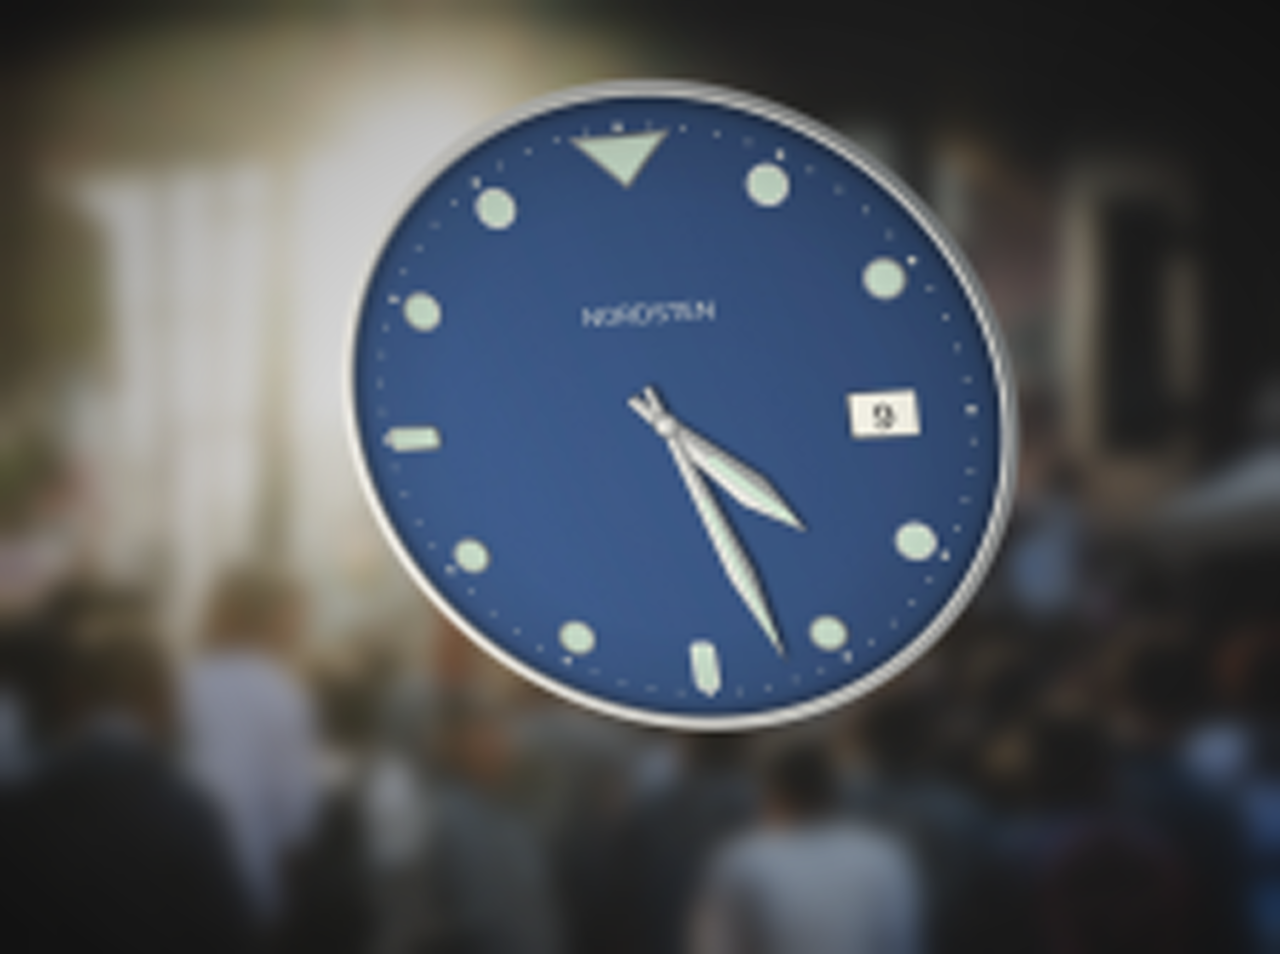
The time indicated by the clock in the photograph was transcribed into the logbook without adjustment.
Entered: 4:27
